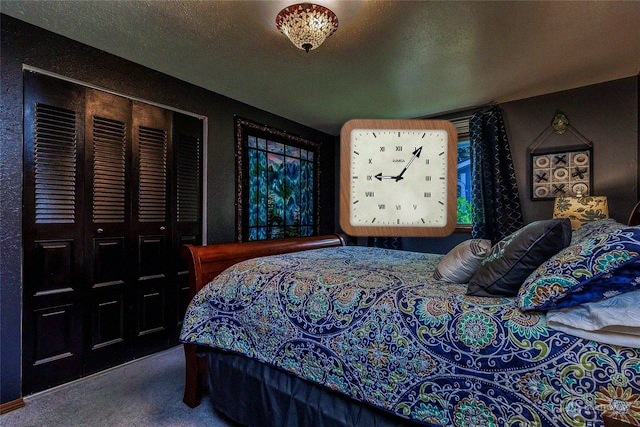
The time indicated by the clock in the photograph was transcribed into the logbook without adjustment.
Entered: 9:06
